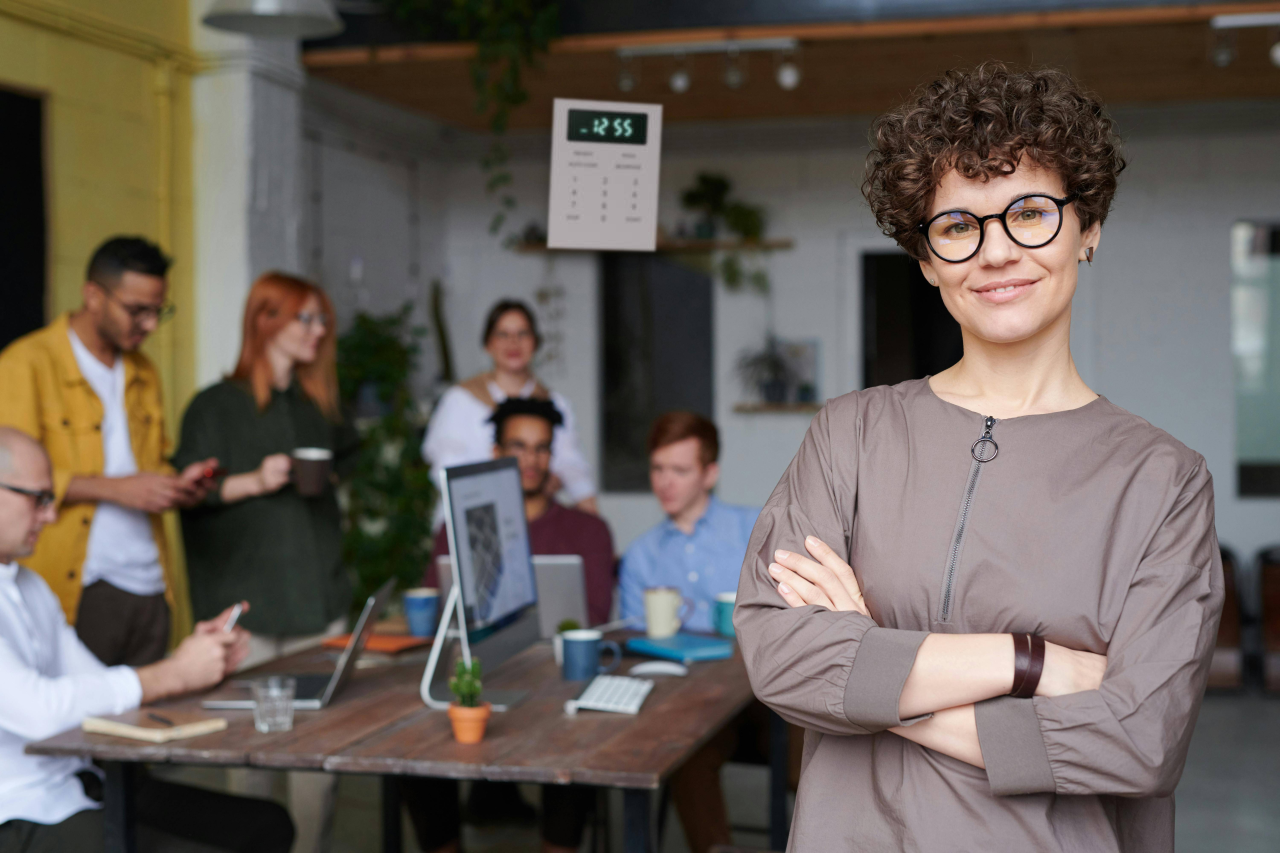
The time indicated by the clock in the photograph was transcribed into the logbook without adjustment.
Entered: 12:55
